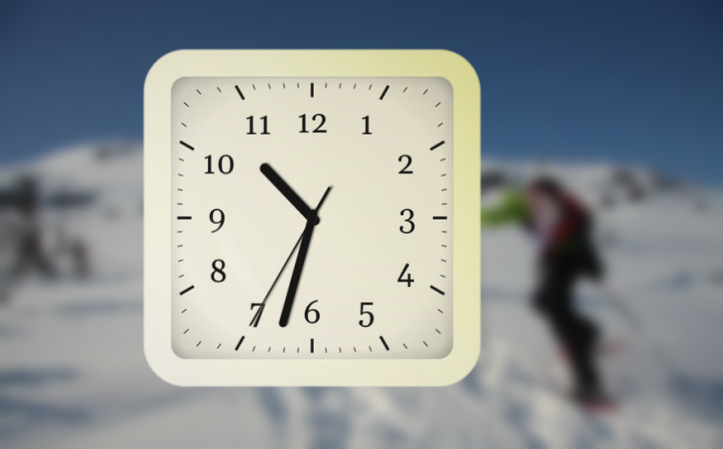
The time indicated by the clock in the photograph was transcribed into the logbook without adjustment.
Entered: 10:32:35
